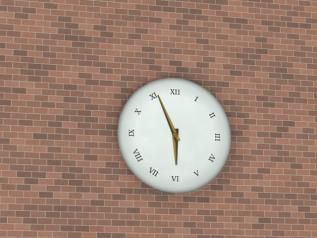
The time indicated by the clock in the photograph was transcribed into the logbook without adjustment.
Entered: 5:56
